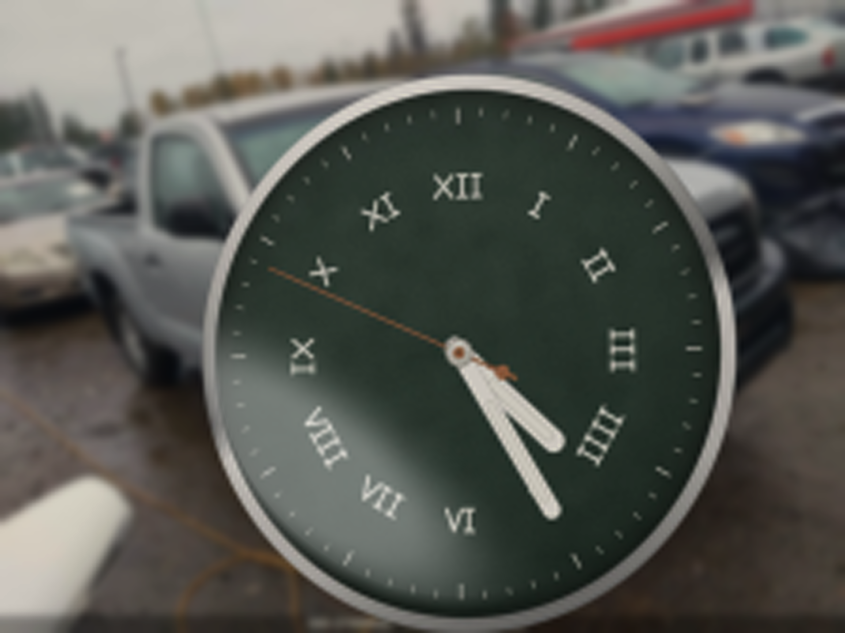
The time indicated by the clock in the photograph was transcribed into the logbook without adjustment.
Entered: 4:24:49
